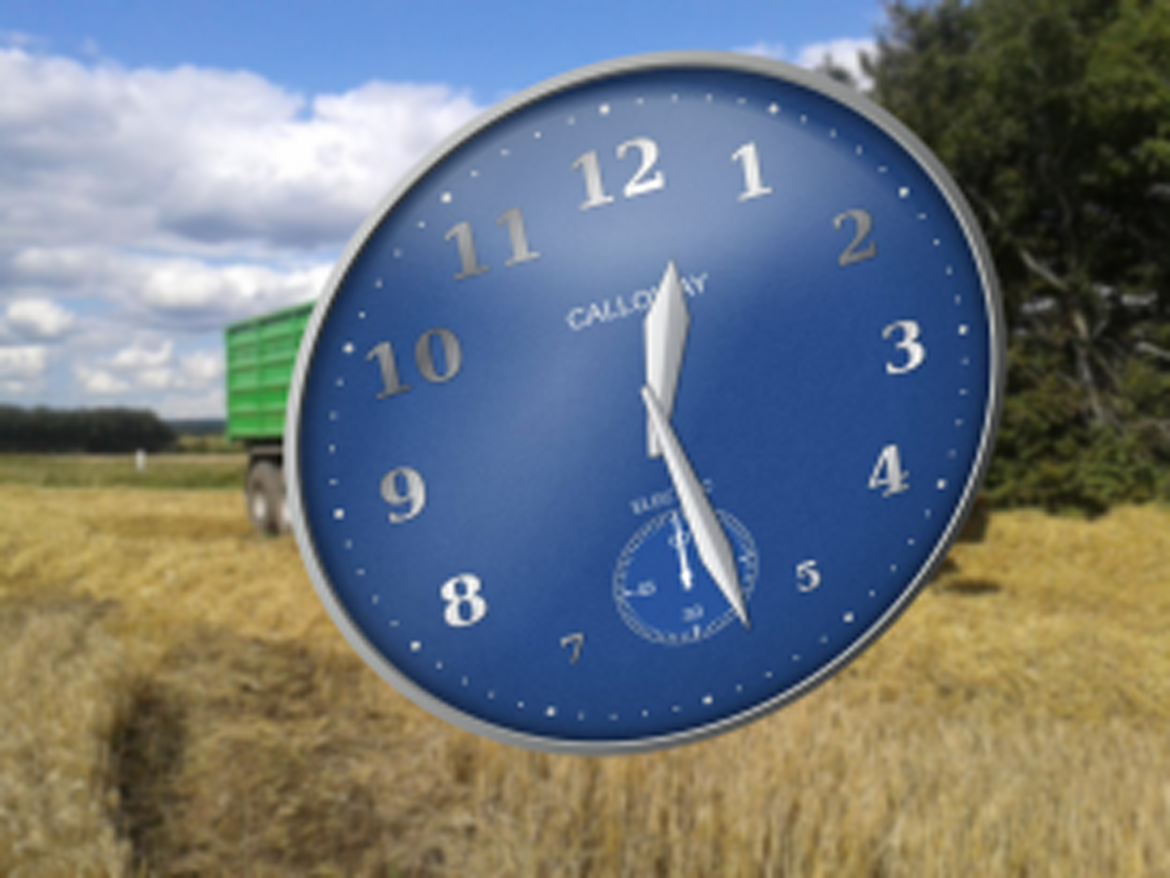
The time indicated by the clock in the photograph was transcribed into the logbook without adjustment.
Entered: 12:28
